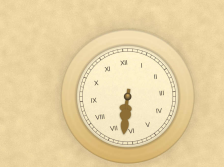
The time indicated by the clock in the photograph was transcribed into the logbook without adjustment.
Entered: 6:32
